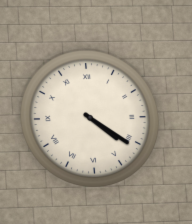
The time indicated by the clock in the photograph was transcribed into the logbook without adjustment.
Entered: 4:21
